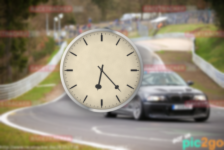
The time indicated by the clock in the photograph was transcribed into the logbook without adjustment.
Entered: 6:23
